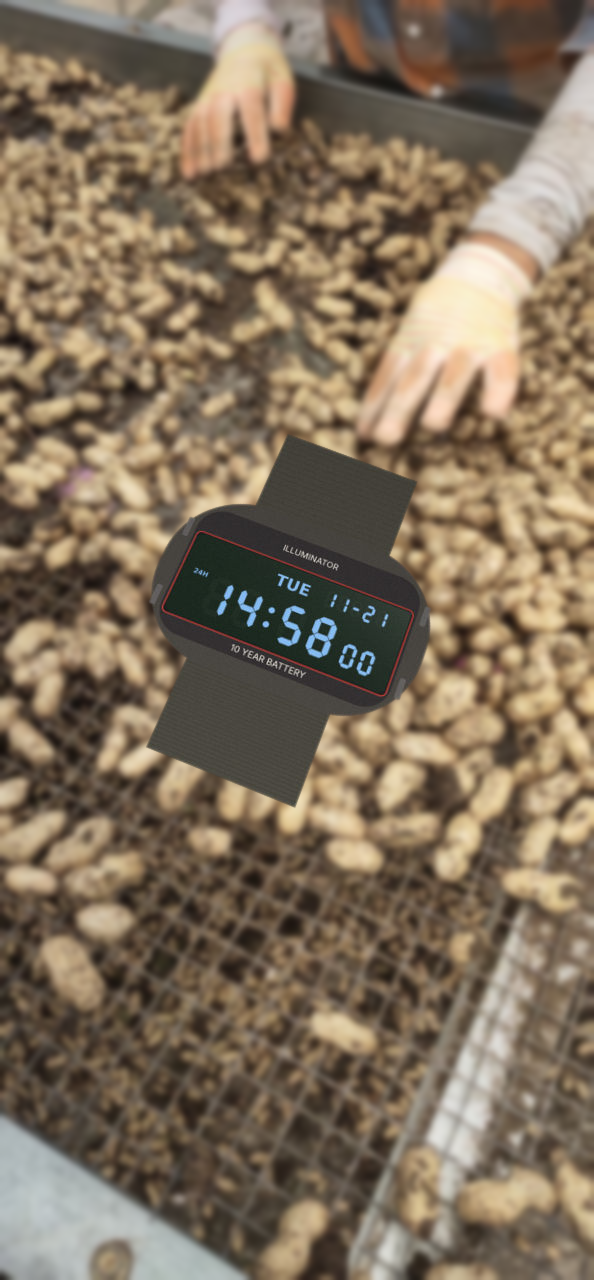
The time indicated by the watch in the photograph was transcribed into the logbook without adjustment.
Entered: 14:58:00
